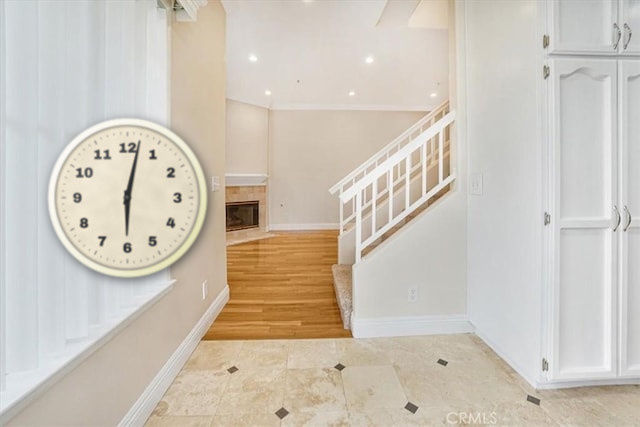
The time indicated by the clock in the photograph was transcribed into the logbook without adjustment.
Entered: 6:02
